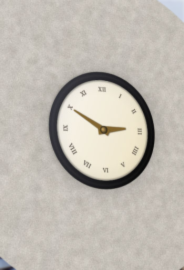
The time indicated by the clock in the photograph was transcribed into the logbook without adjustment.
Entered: 2:50
